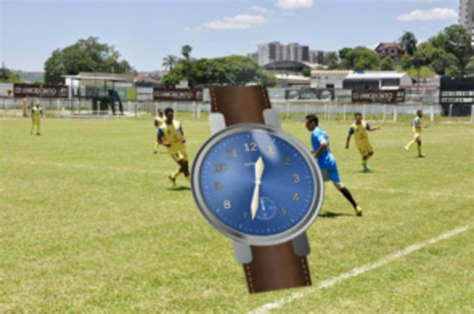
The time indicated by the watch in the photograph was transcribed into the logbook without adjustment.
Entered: 12:33
